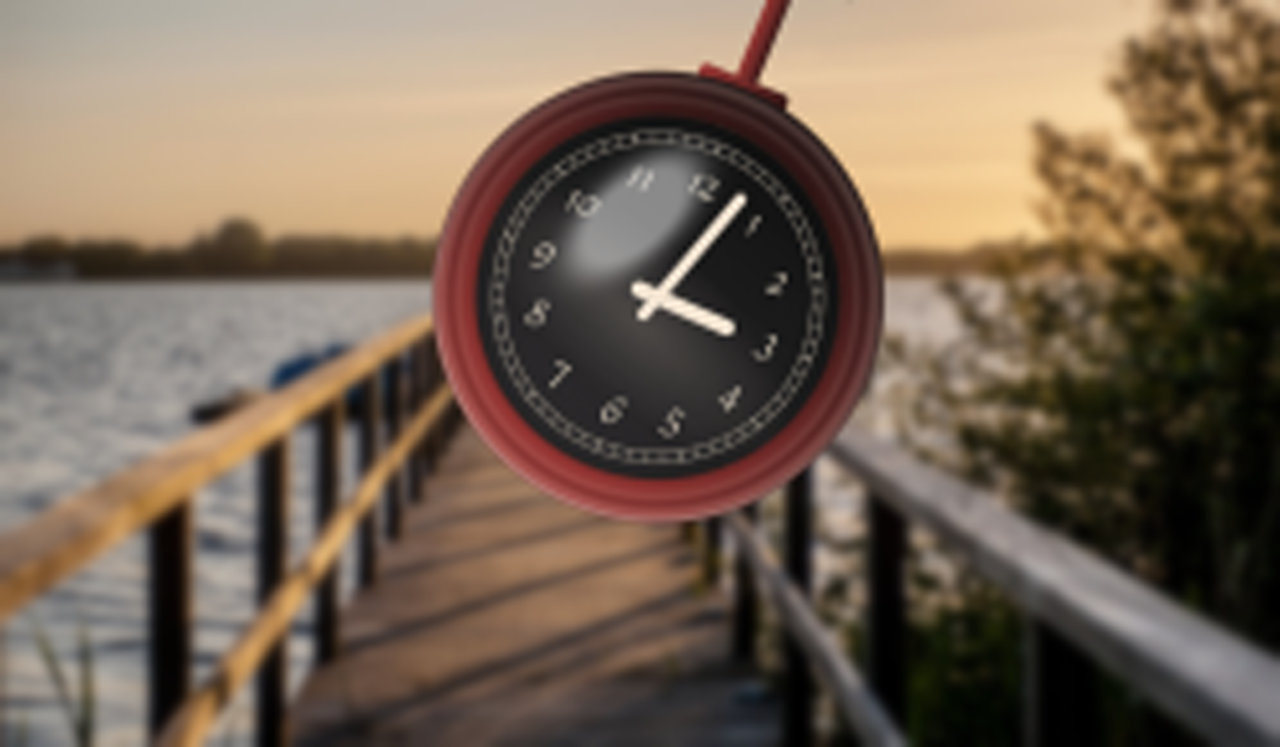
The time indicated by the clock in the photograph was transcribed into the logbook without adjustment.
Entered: 3:03
